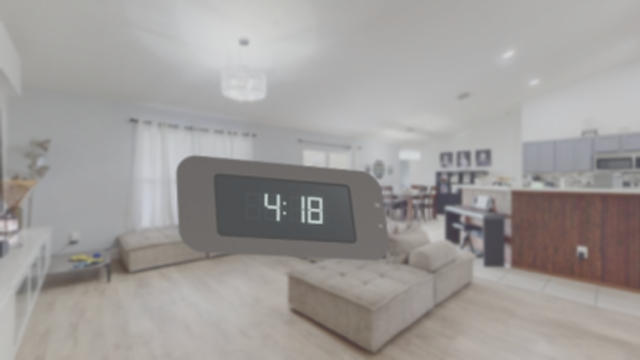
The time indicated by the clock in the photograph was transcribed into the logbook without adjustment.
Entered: 4:18
